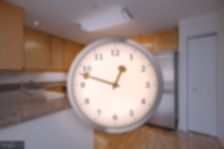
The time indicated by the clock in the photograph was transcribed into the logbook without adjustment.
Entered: 12:48
